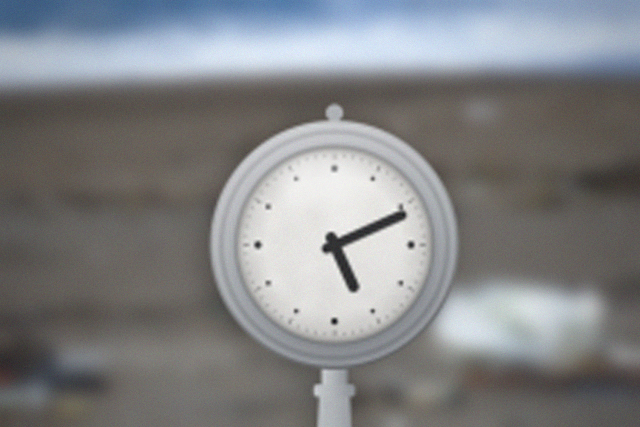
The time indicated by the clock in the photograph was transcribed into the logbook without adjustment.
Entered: 5:11
